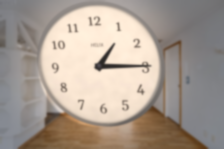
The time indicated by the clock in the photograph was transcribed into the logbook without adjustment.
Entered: 1:15
